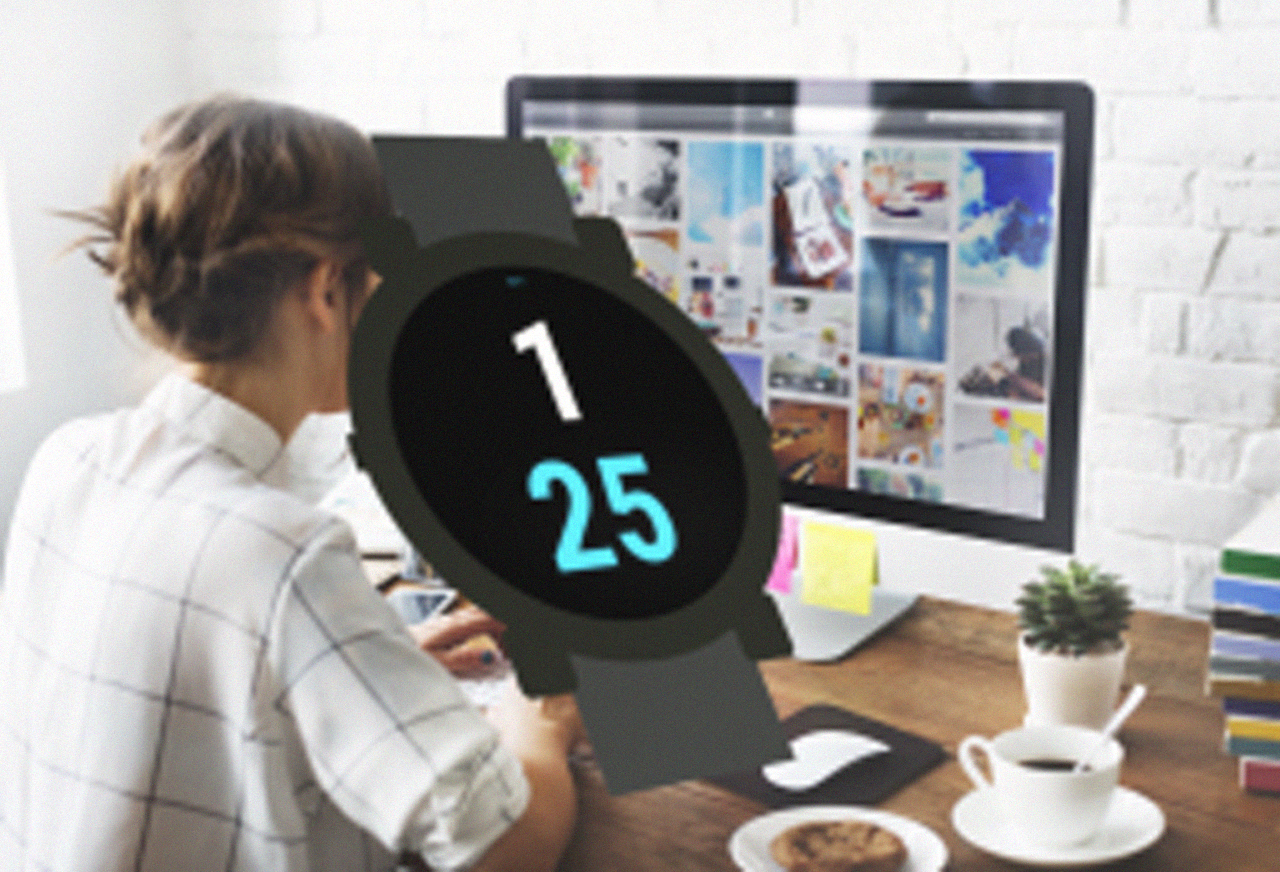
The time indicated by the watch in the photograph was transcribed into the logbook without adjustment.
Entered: 1:25
